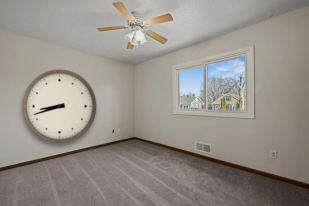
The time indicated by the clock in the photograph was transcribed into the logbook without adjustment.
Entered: 8:42
